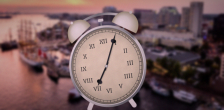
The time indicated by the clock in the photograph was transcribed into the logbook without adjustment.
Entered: 7:04
